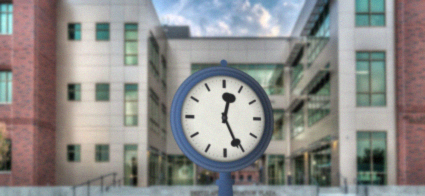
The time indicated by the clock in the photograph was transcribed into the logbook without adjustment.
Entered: 12:26
